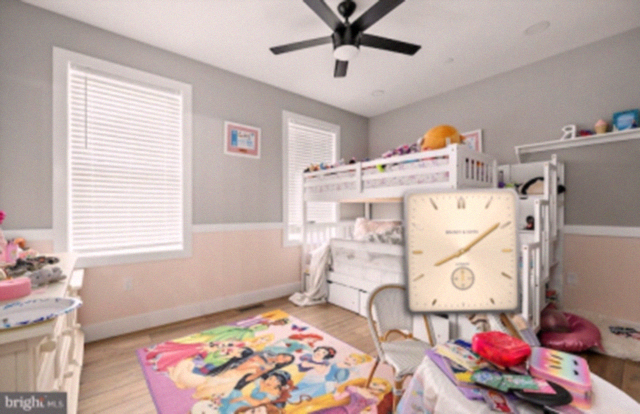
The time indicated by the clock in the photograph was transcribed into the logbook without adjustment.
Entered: 8:09
